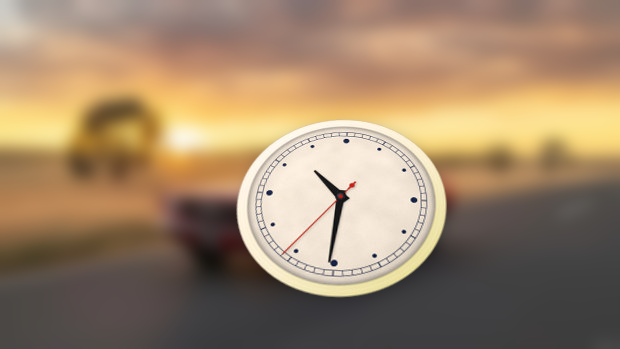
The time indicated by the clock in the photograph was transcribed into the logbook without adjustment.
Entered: 10:30:36
